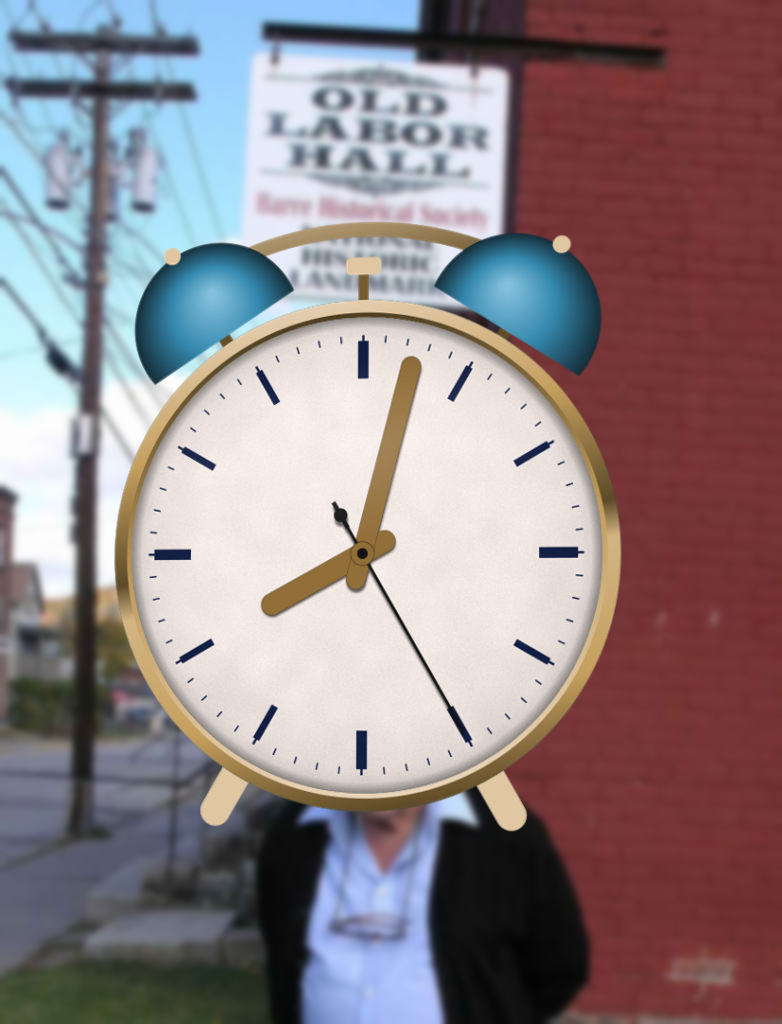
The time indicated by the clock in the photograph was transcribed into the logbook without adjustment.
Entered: 8:02:25
